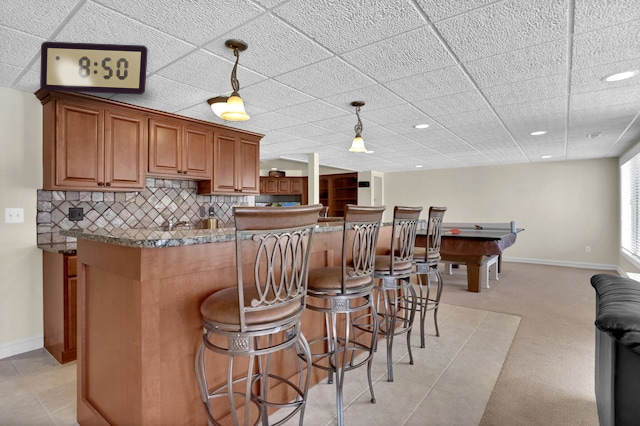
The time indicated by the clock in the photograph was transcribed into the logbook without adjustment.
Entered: 8:50
